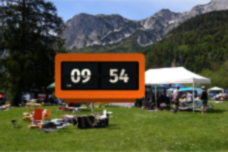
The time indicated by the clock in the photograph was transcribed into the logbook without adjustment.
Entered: 9:54
